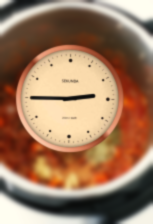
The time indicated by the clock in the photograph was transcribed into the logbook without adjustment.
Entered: 2:45
